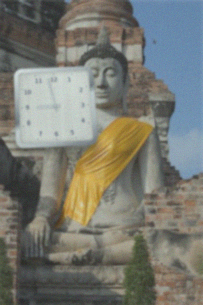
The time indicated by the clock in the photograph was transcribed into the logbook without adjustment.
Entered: 8:58
